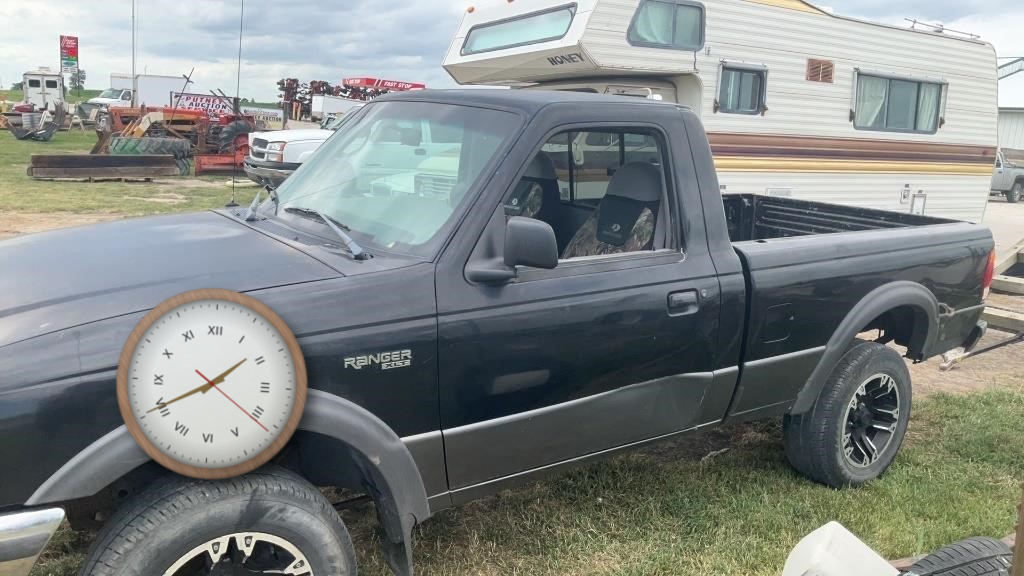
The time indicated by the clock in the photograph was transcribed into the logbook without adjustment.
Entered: 1:40:21
